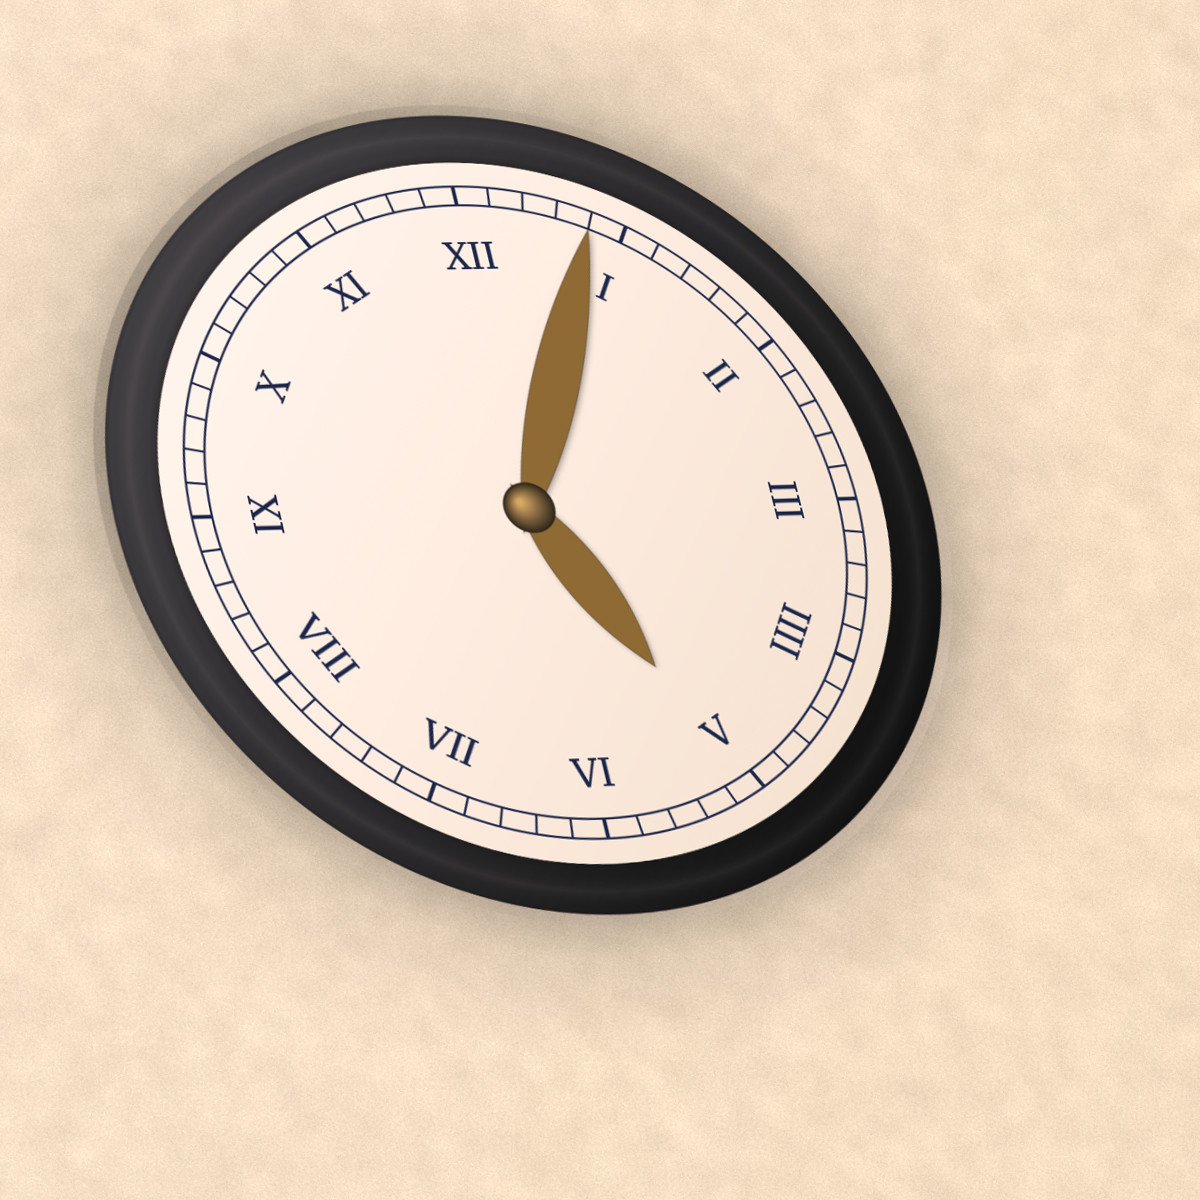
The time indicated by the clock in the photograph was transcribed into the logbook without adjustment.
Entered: 5:04
